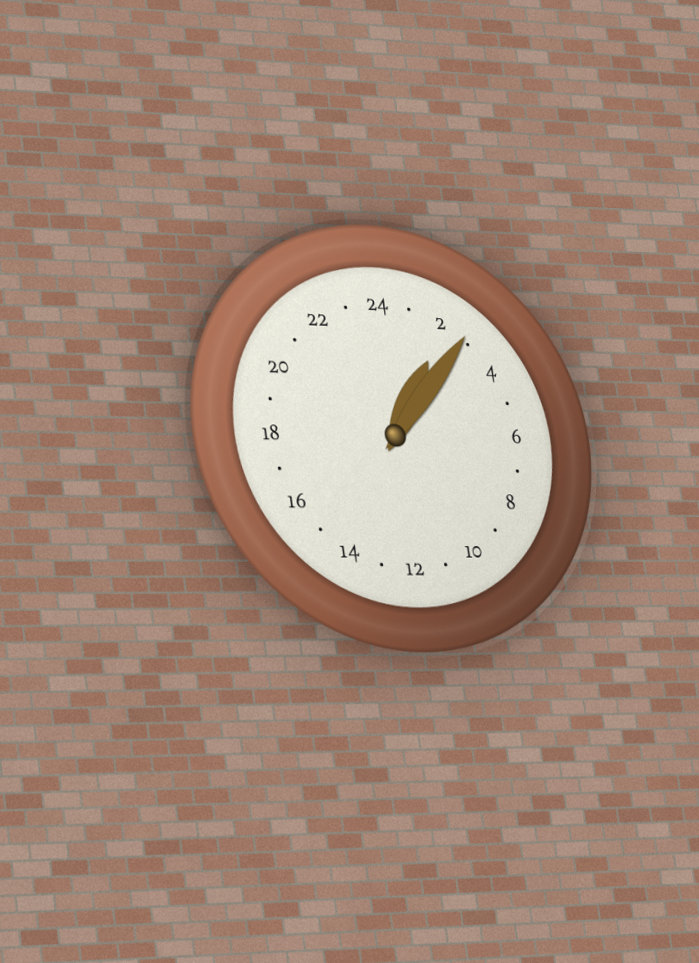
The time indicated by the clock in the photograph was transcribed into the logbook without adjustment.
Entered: 2:07
